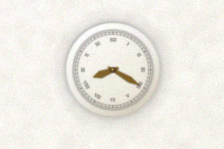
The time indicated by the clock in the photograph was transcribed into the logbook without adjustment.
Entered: 8:20
